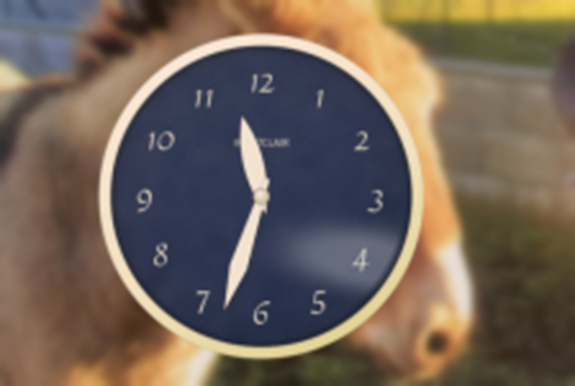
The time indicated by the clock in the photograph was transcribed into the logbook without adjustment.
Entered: 11:33
